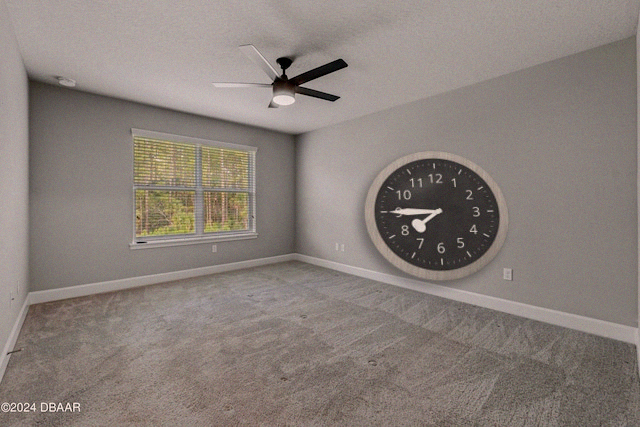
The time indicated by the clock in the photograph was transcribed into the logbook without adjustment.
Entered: 7:45
